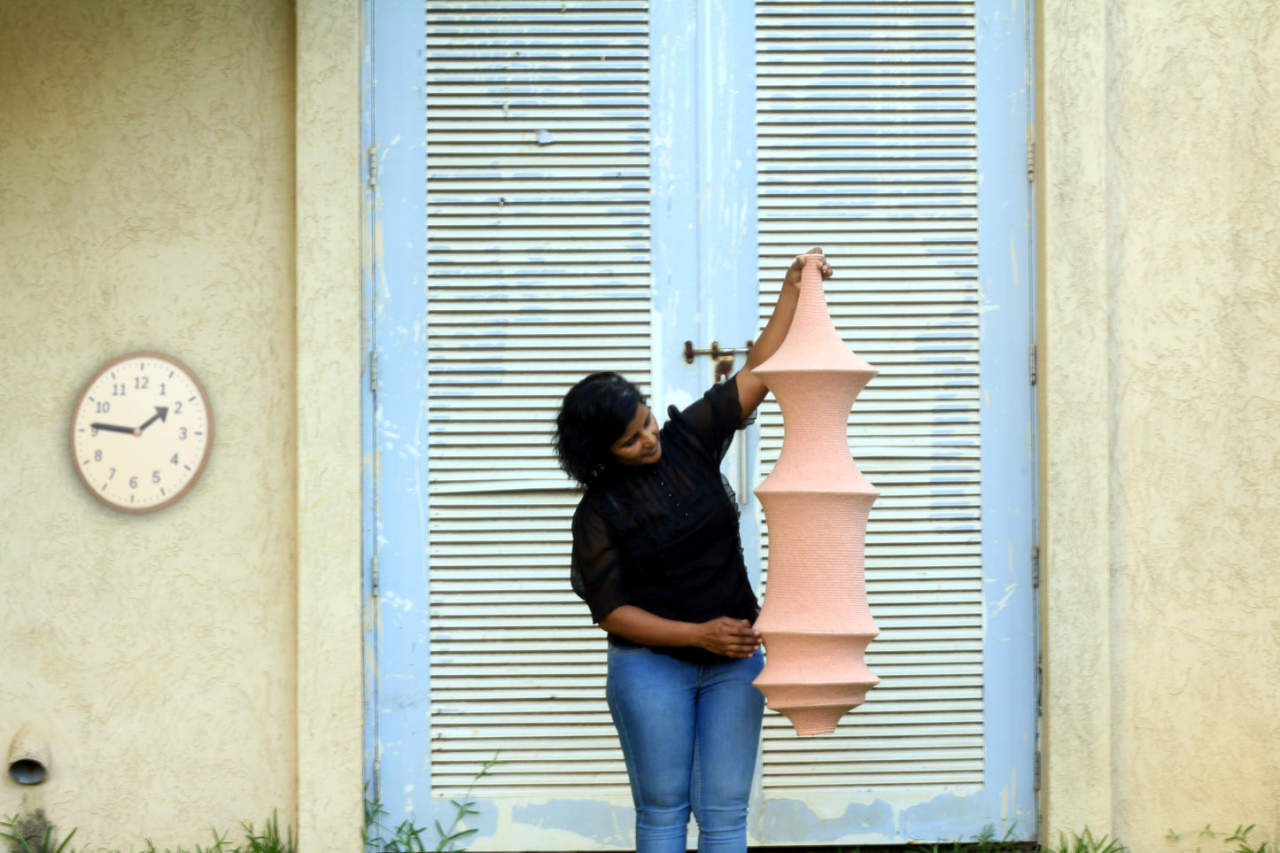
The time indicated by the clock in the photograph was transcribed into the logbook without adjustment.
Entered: 1:46
